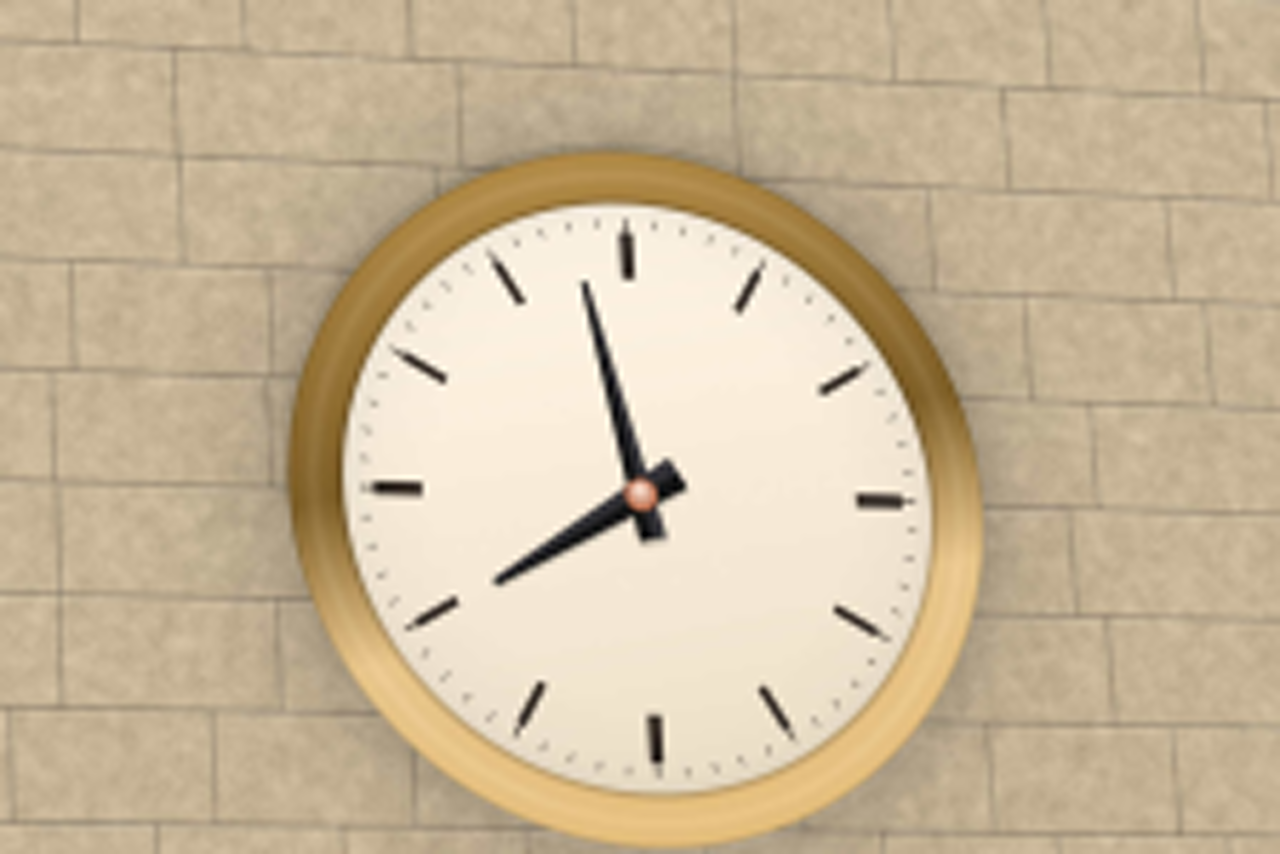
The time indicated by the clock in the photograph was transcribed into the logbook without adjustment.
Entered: 7:58
